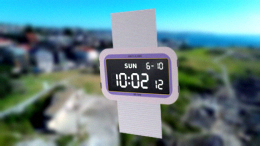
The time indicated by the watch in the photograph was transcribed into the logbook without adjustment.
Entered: 10:02:12
